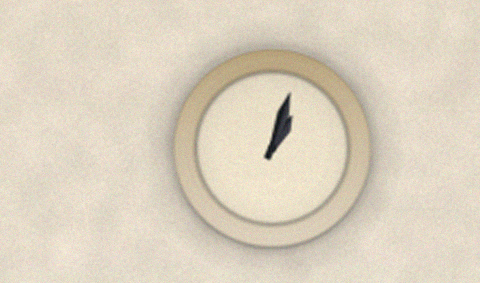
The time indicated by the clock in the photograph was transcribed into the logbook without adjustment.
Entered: 1:03
